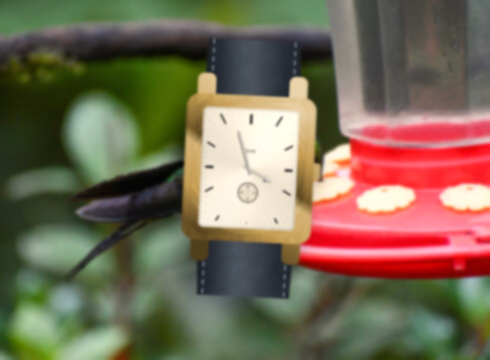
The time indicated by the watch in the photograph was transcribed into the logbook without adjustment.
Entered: 3:57
